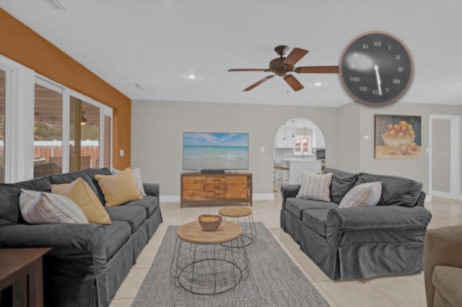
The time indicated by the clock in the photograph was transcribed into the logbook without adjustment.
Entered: 5:28
